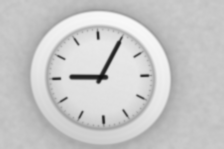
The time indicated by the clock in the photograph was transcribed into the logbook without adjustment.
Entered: 9:05
